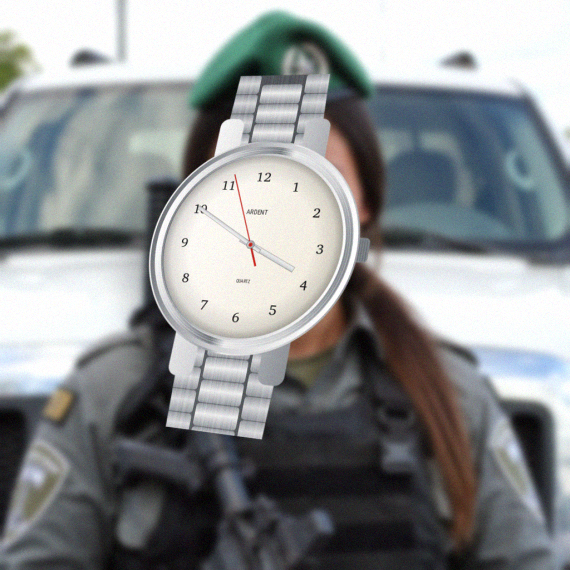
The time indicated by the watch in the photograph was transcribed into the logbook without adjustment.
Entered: 3:49:56
